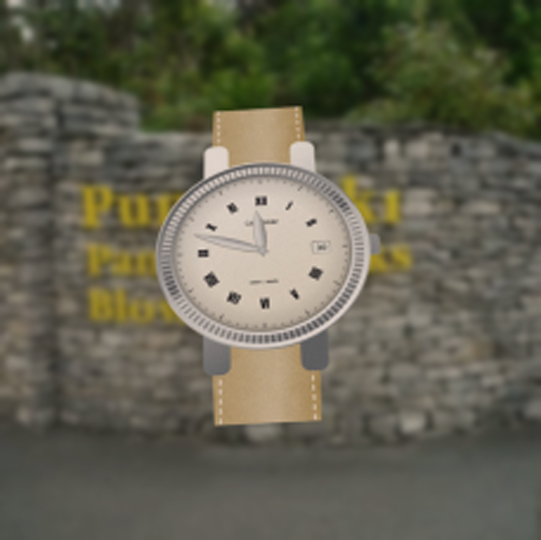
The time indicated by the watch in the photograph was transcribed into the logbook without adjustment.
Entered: 11:48
